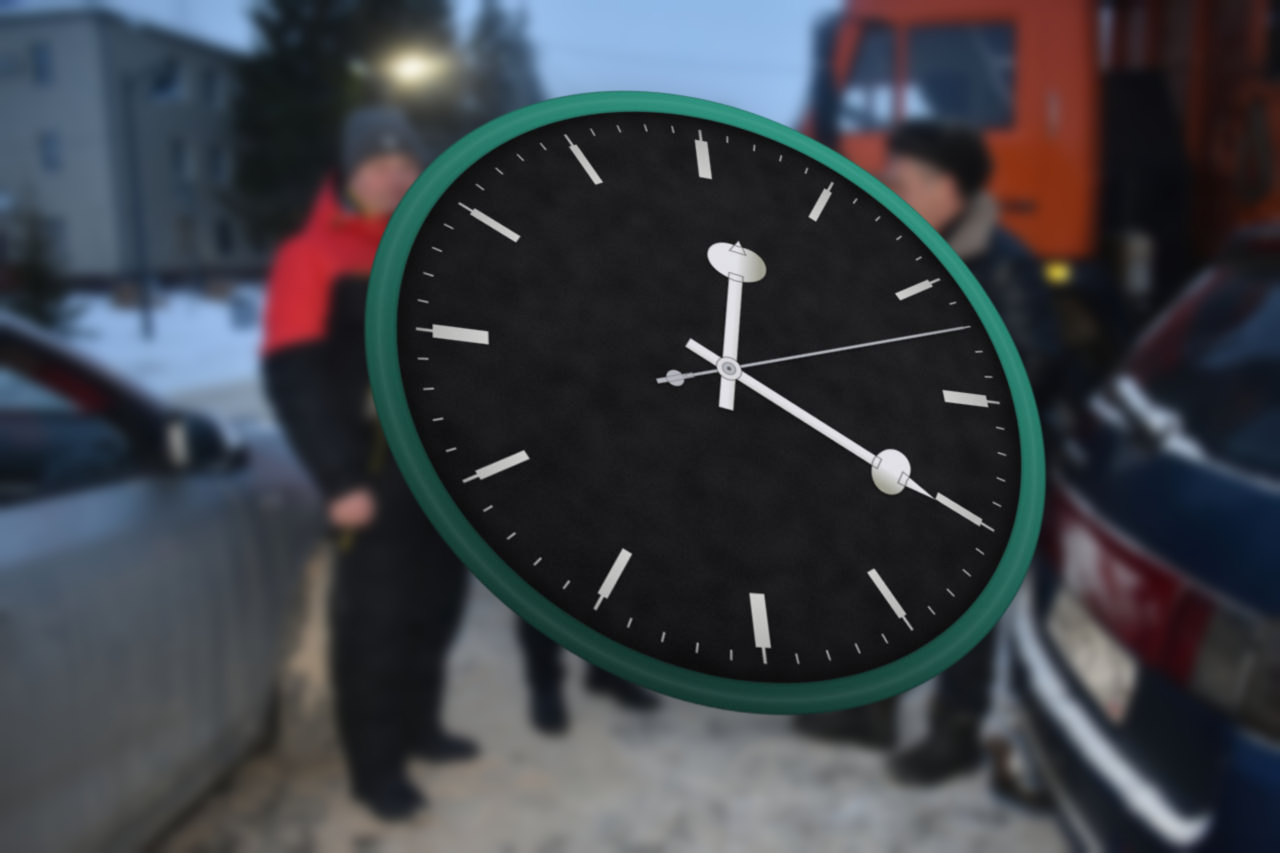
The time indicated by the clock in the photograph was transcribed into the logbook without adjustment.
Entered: 12:20:12
